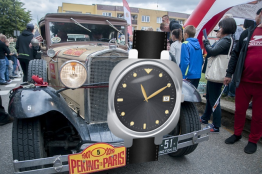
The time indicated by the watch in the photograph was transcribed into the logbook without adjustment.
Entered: 11:10
